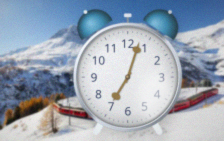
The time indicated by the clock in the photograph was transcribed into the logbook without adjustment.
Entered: 7:03
